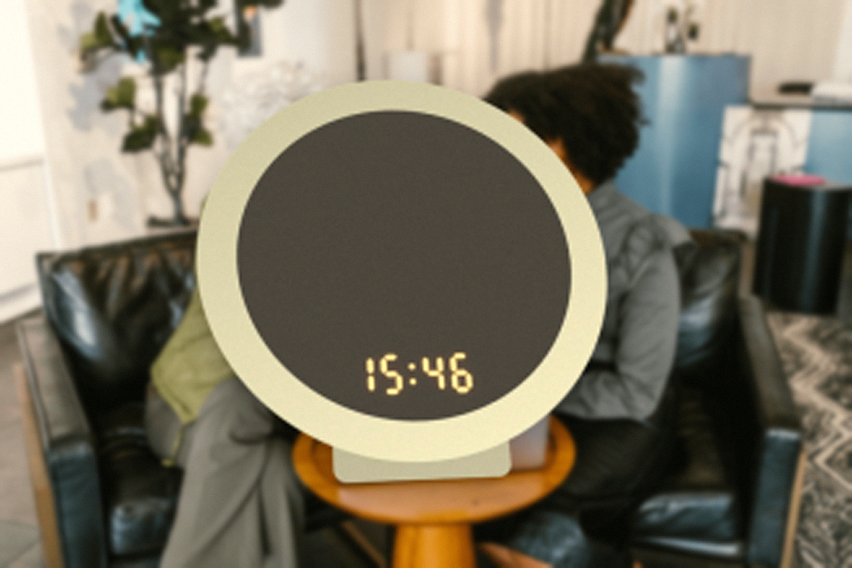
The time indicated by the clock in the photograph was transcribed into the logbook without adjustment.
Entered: 15:46
